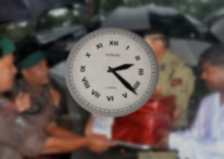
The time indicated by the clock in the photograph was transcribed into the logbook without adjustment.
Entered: 2:22
